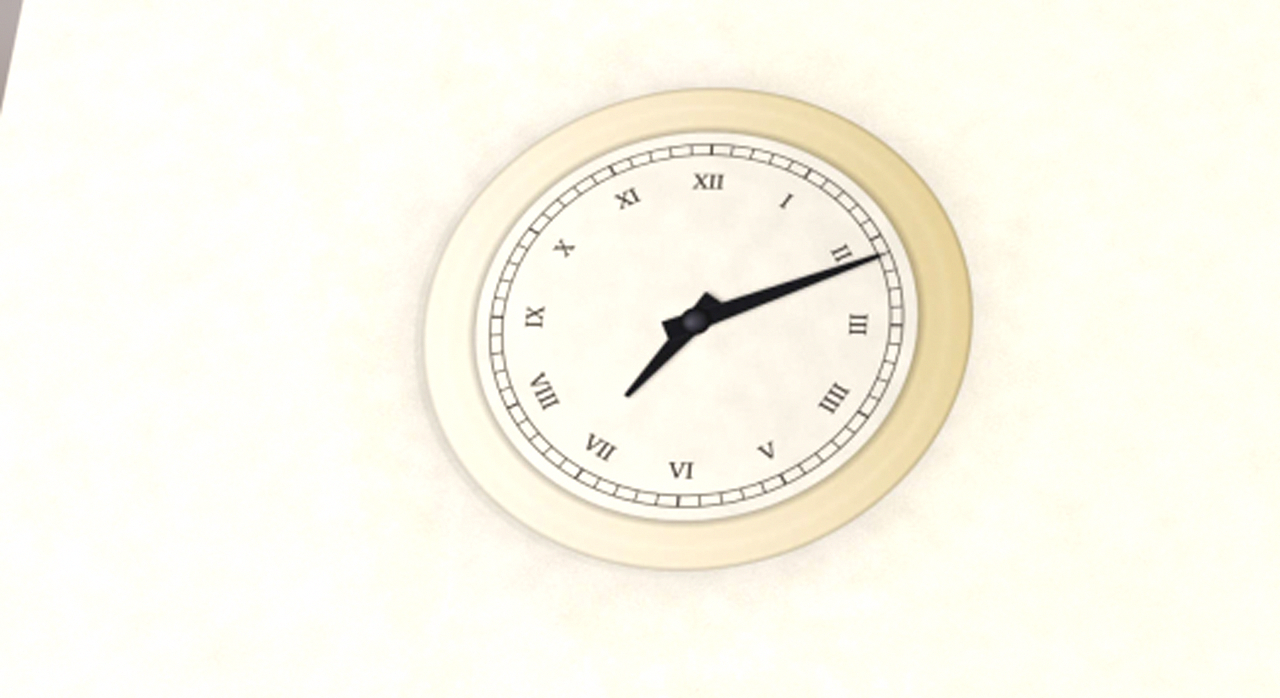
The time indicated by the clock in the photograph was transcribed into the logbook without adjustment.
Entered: 7:11
